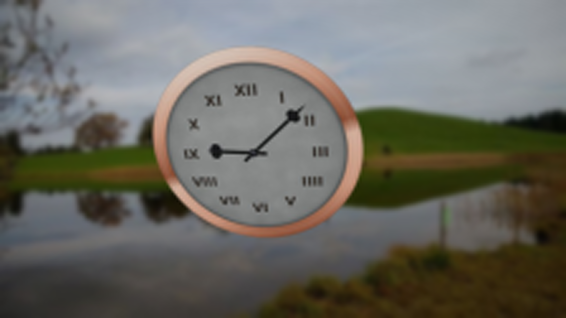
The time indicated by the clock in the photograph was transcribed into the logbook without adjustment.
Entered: 9:08
